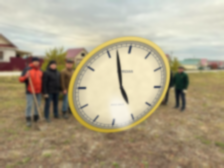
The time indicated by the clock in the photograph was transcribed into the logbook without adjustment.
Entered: 4:57
